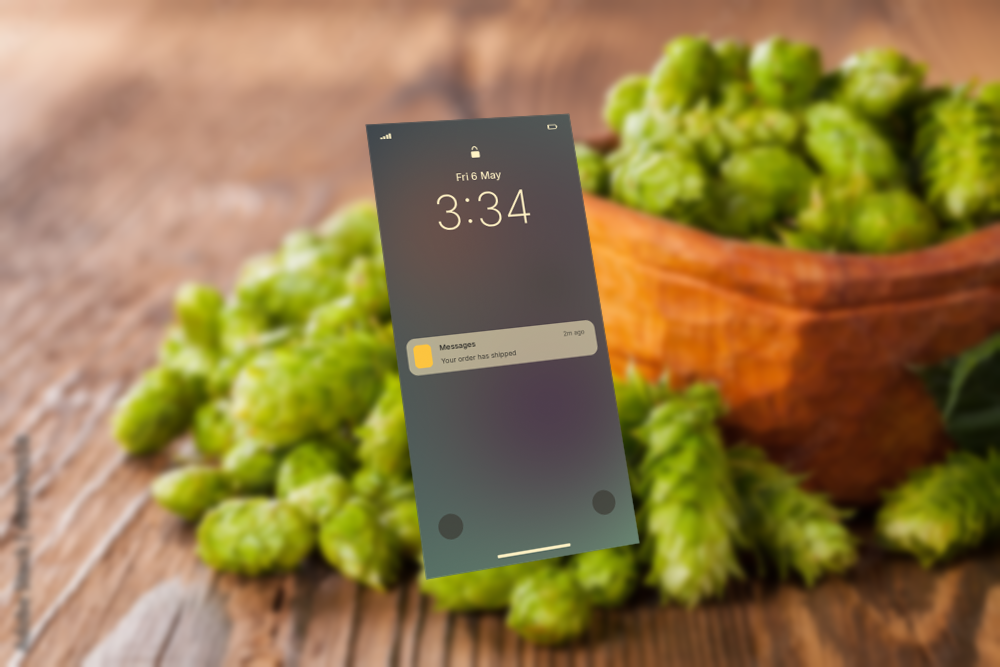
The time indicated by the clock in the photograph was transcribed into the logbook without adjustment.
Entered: 3:34
